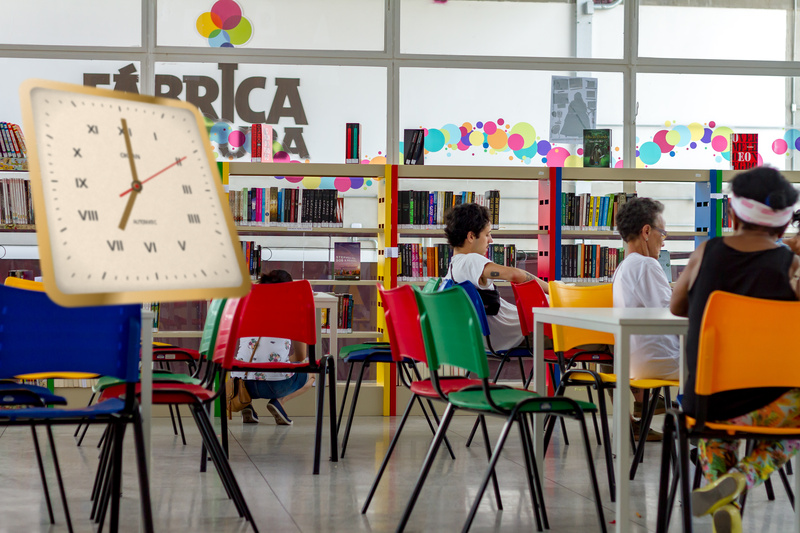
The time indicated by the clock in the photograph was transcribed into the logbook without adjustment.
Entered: 7:00:10
